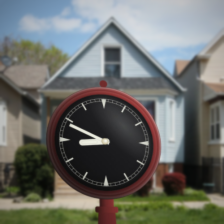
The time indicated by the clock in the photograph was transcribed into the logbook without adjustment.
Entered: 8:49
